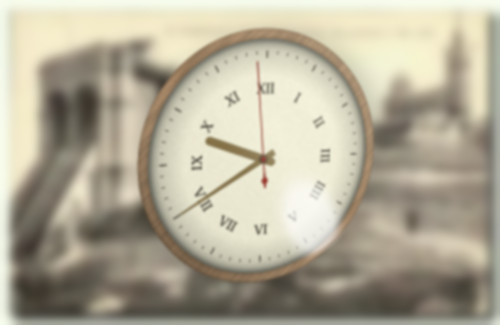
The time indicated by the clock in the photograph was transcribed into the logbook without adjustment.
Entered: 9:39:59
